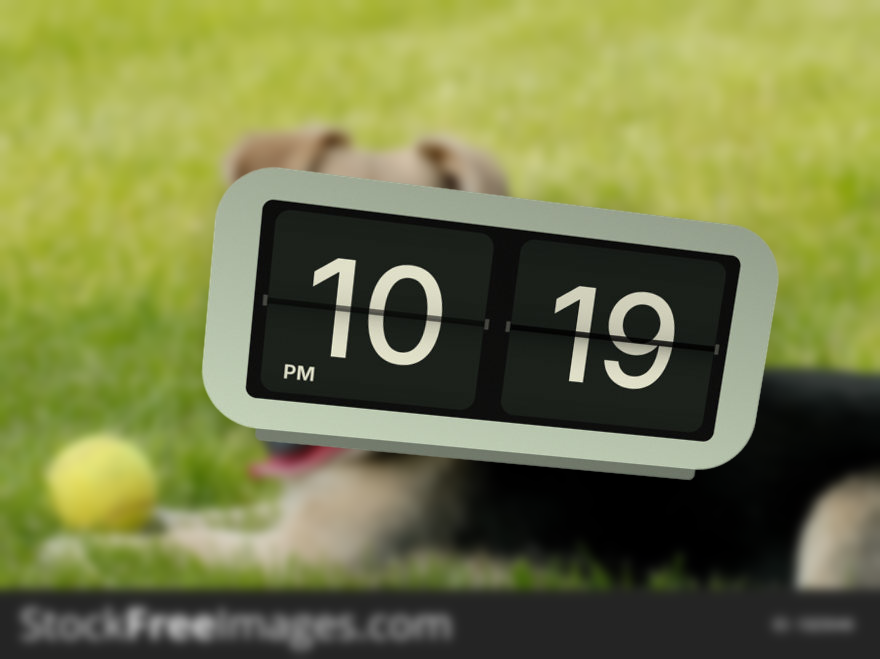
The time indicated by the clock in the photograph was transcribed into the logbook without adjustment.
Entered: 10:19
